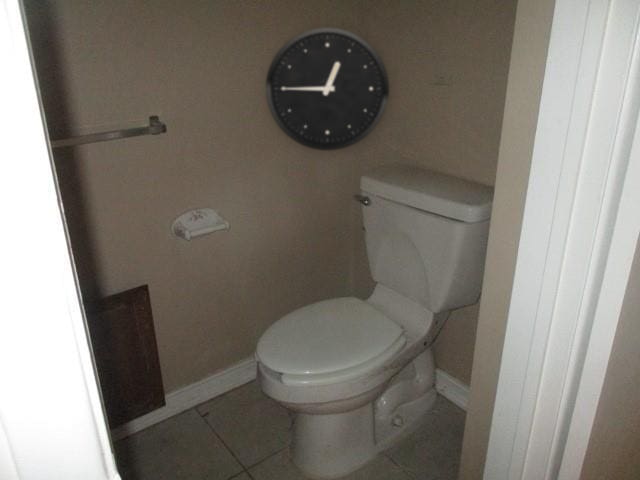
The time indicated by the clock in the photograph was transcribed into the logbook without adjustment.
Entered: 12:45
